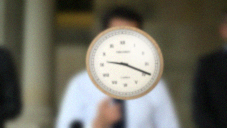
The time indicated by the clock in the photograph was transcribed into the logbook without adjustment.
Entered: 9:19
